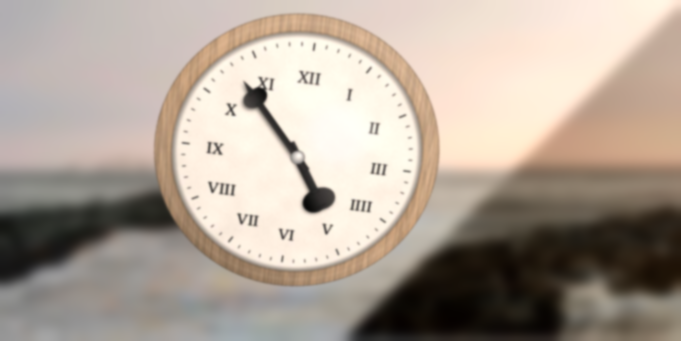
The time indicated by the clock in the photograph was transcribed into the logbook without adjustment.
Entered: 4:53
